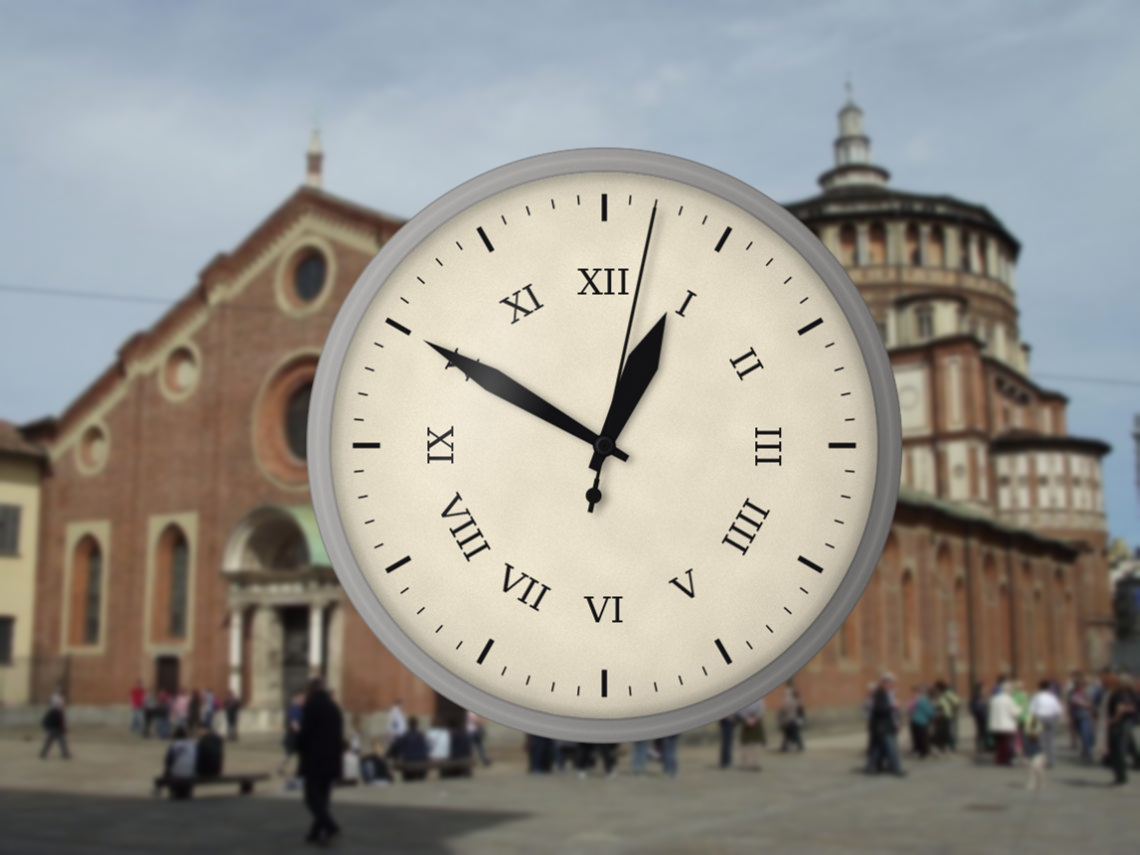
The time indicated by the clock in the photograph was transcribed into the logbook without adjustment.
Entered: 12:50:02
